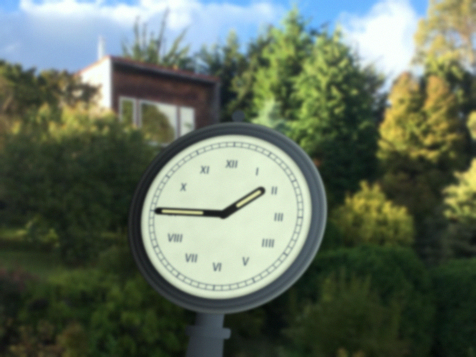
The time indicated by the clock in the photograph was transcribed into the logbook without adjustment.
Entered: 1:45
